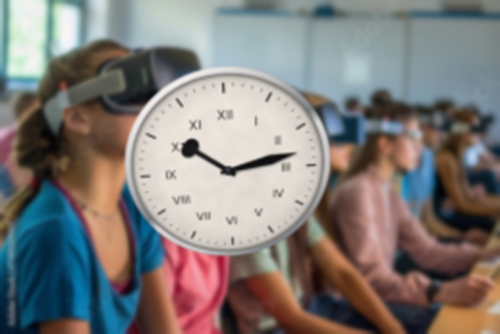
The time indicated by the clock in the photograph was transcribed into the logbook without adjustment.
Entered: 10:13
